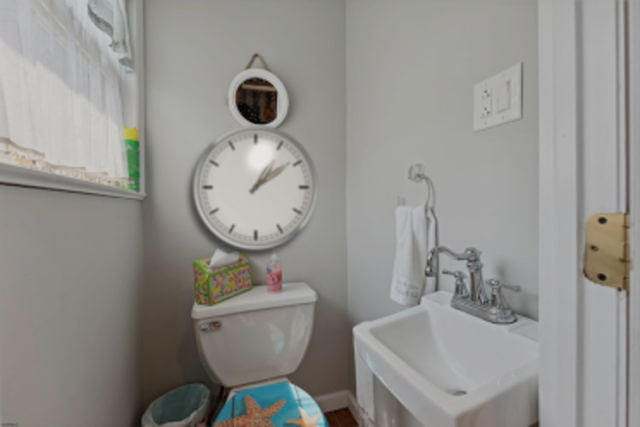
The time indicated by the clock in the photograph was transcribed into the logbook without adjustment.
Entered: 1:09
